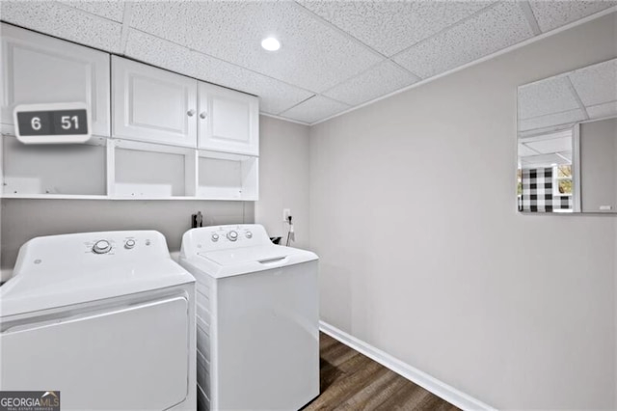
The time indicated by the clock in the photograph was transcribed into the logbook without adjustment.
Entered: 6:51
